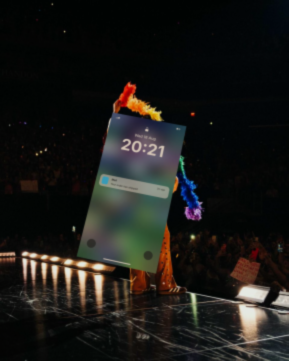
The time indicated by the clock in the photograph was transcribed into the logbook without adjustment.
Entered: 20:21
